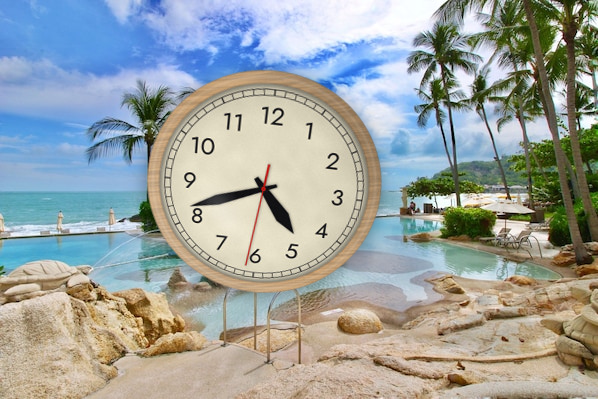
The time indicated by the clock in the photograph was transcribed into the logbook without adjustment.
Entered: 4:41:31
